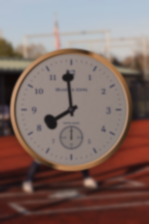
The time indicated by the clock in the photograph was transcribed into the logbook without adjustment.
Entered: 7:59
